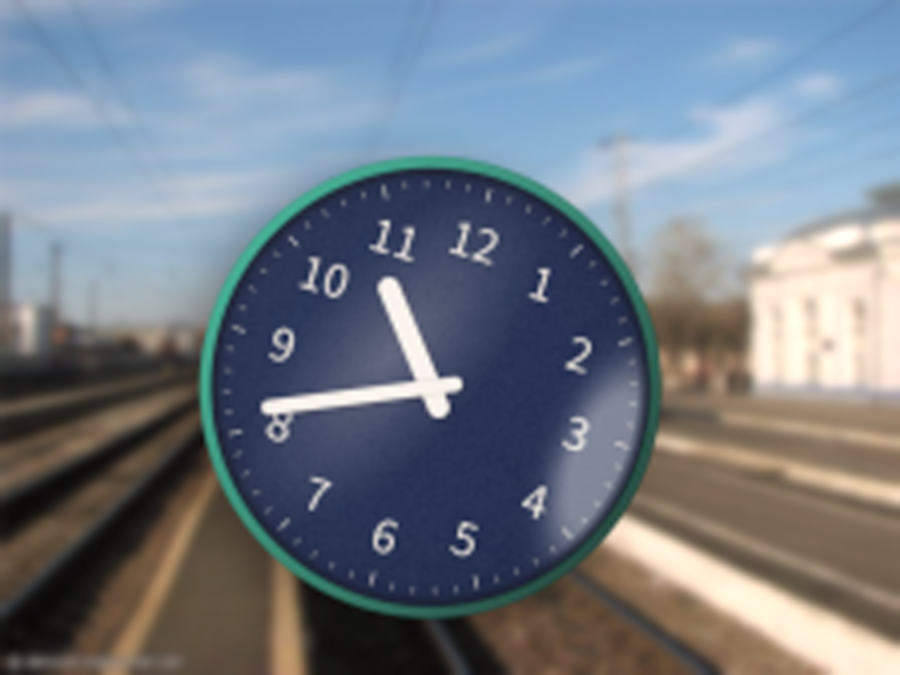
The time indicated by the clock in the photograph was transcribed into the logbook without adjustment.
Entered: 10:41
